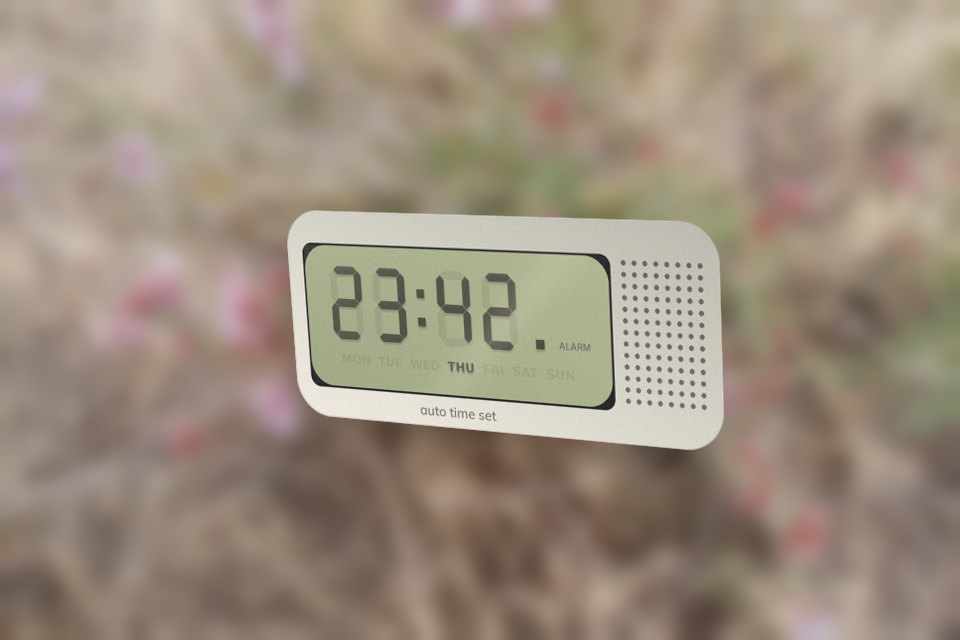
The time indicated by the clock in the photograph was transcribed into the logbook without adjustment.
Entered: 23:42
